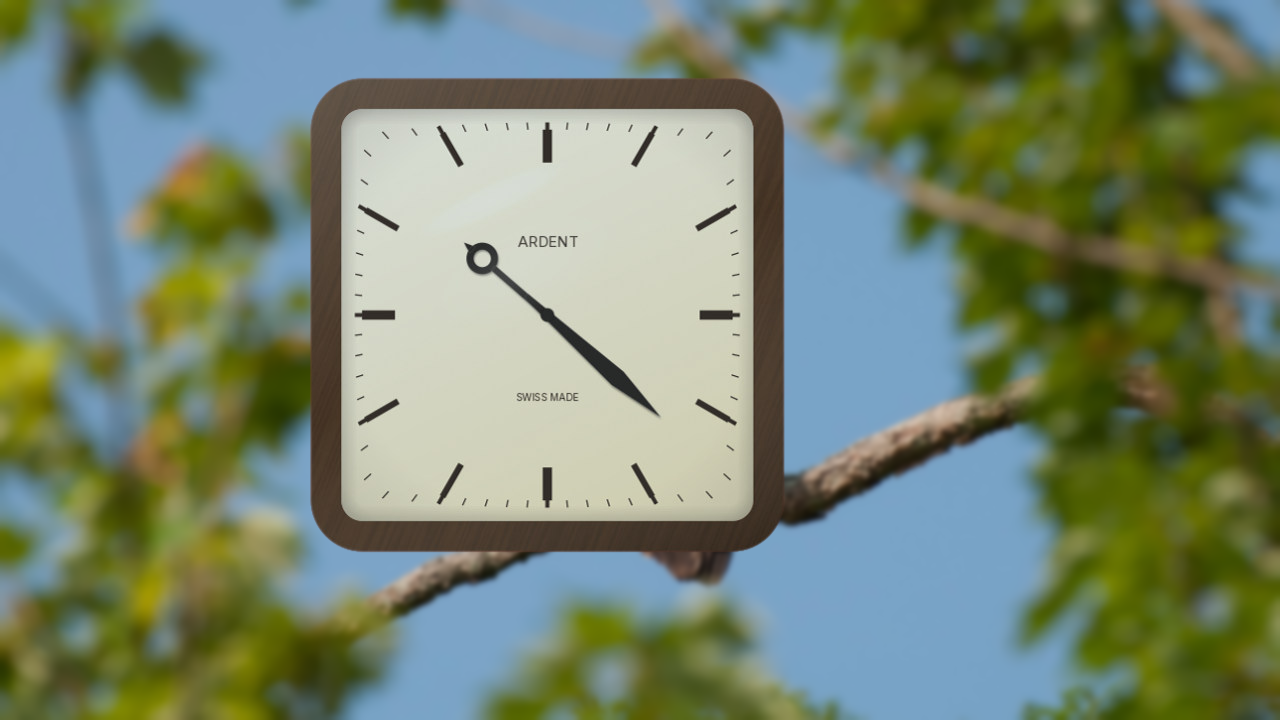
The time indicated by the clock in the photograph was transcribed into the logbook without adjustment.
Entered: 10:22
